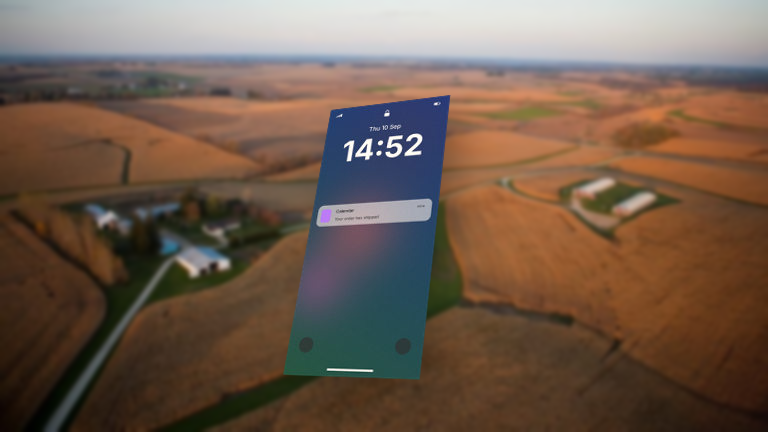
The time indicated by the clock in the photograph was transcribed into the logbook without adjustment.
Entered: 14:52
